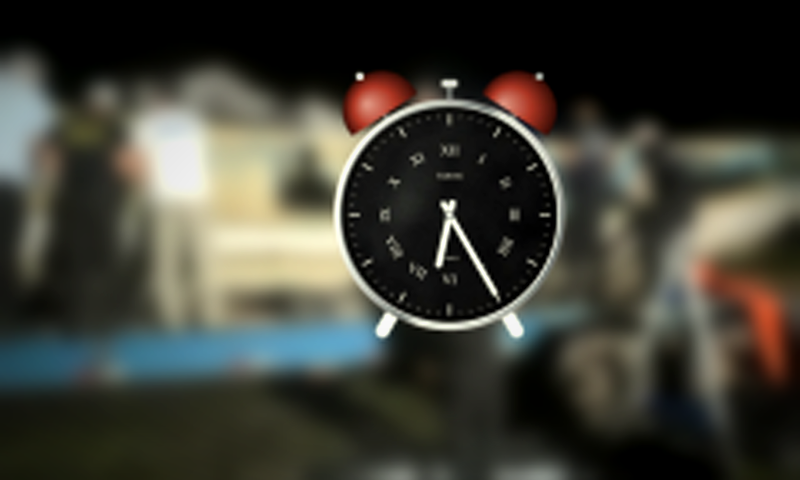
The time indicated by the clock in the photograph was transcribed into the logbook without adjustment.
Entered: 6:25
